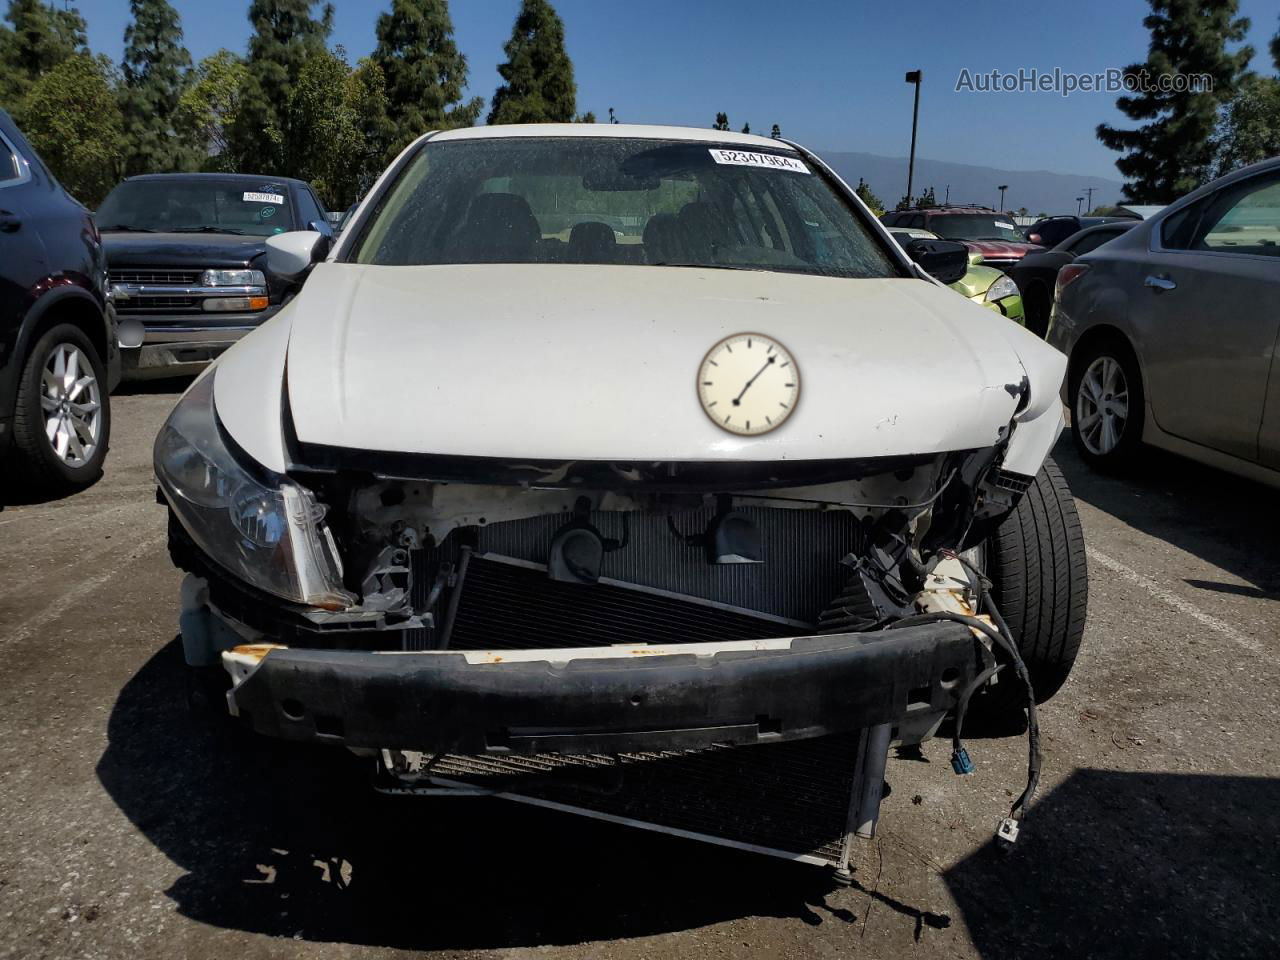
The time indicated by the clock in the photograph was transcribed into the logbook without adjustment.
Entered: 7:07
